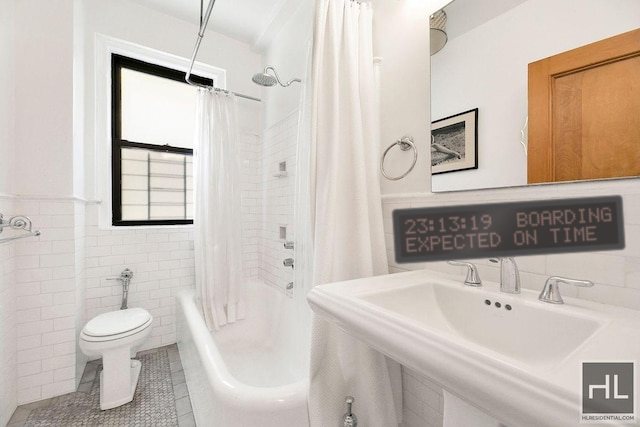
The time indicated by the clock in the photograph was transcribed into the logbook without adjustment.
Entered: 23:13:19
